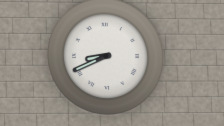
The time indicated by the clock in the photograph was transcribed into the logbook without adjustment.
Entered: 8:41
